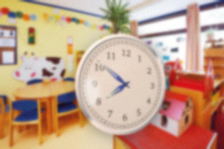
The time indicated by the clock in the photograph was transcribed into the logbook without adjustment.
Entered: 7:51
